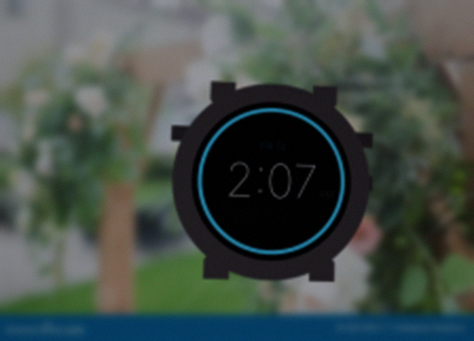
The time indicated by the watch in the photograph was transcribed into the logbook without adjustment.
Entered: 2:07
